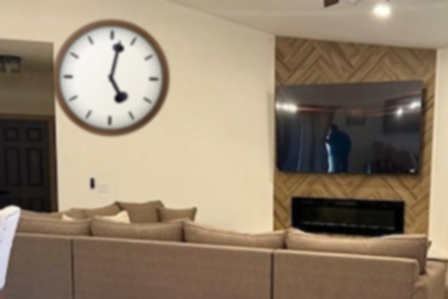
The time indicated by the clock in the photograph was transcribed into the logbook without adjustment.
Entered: 5:02
